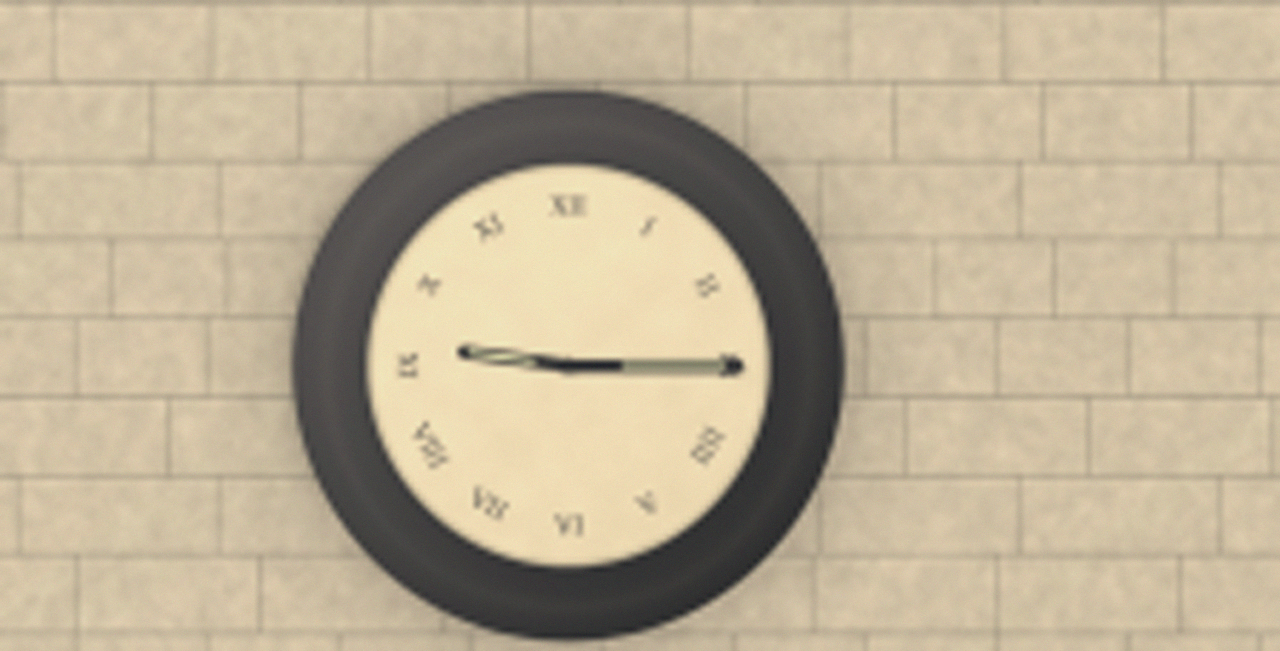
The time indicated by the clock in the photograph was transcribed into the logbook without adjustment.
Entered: 9:15
